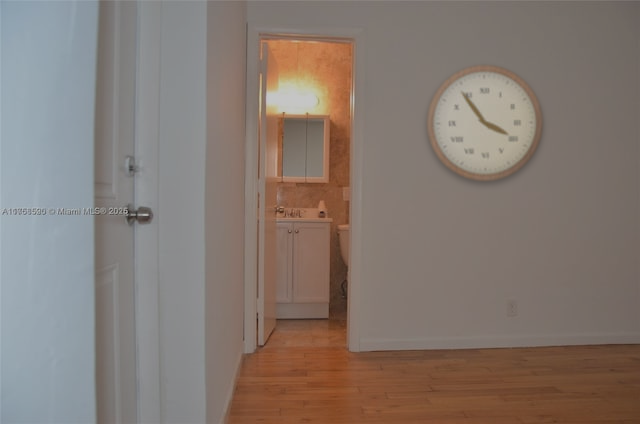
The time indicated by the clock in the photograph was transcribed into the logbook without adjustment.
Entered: 3:54
